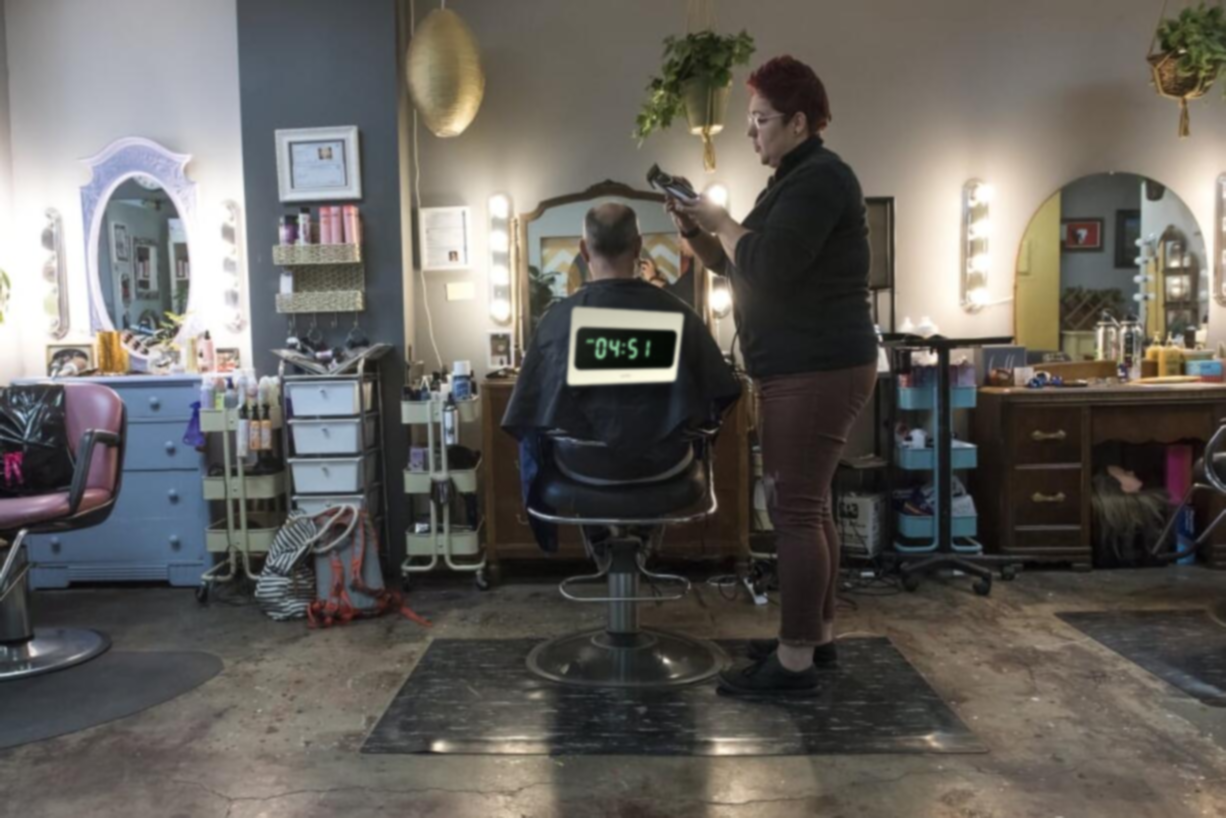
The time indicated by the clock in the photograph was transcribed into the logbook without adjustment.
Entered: 4:51
